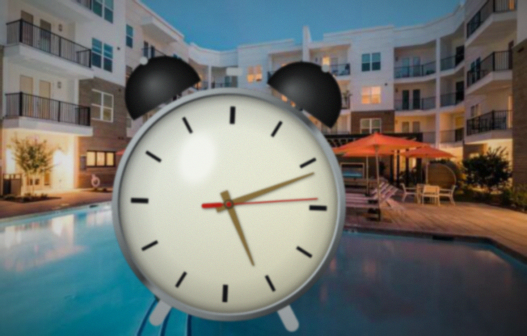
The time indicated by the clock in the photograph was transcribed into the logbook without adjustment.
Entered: 5:11:14
